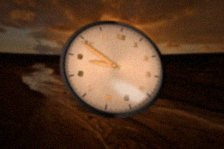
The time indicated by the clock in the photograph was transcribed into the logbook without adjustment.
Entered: 8:49
